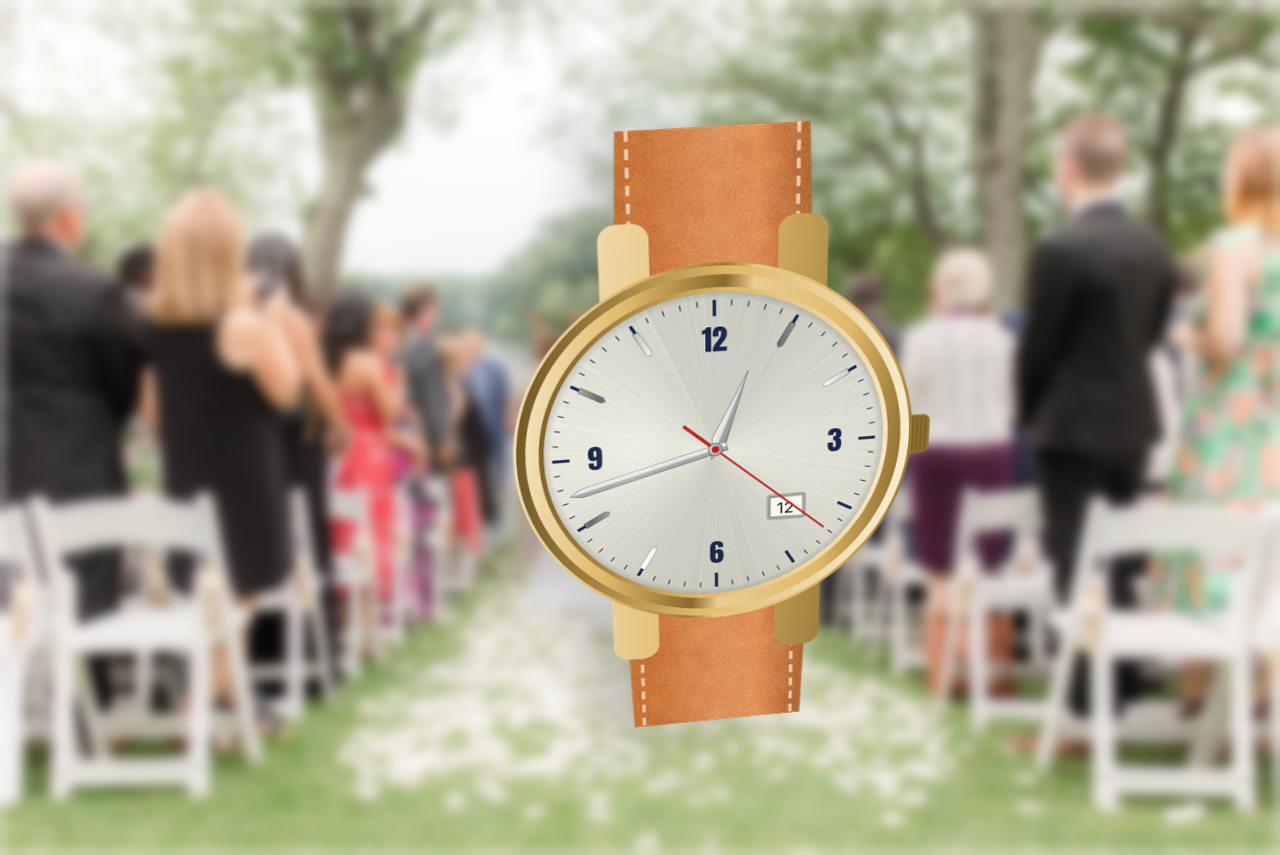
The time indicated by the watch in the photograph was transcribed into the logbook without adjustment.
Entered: 12:42:22
